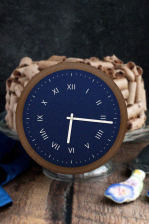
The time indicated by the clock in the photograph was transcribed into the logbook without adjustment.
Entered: 6:16
